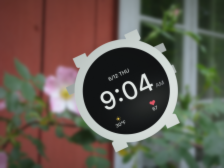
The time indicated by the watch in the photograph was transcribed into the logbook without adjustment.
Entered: 9:04
